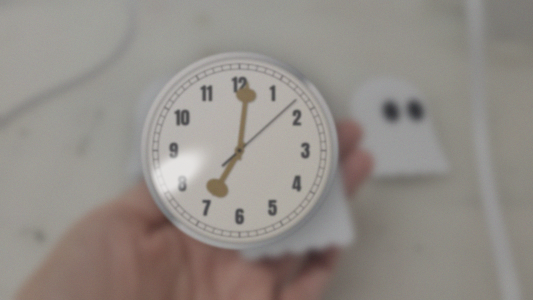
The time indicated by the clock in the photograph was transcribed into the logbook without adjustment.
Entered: 7:01:08
